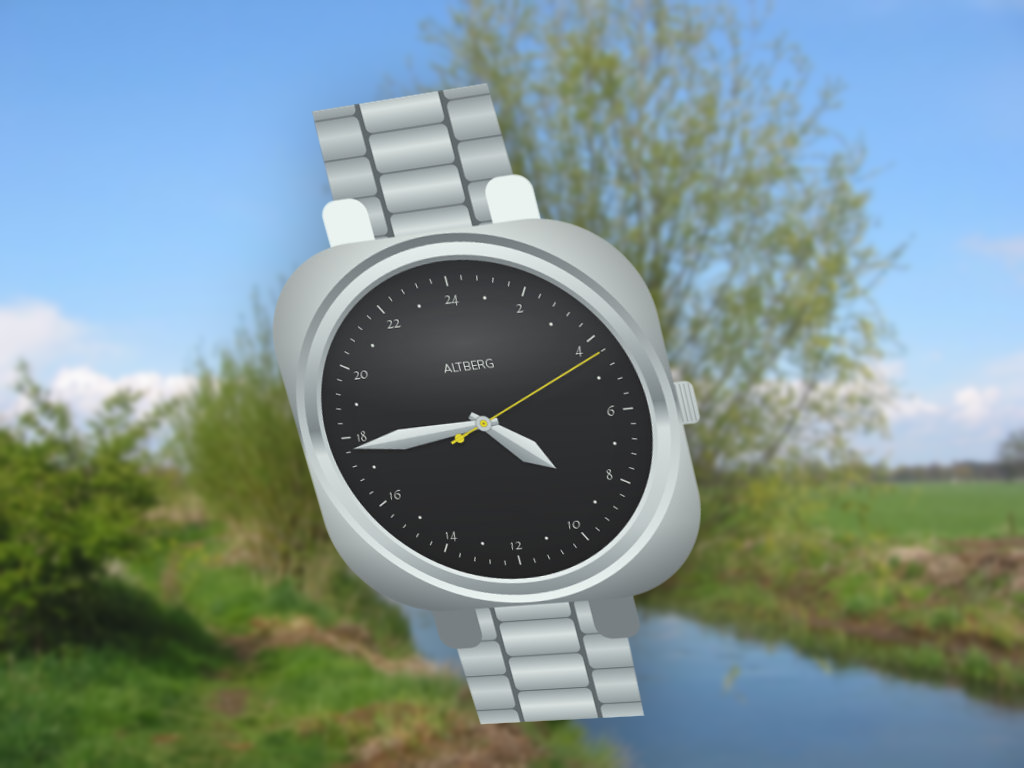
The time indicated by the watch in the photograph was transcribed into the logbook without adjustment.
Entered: 8:44:11
